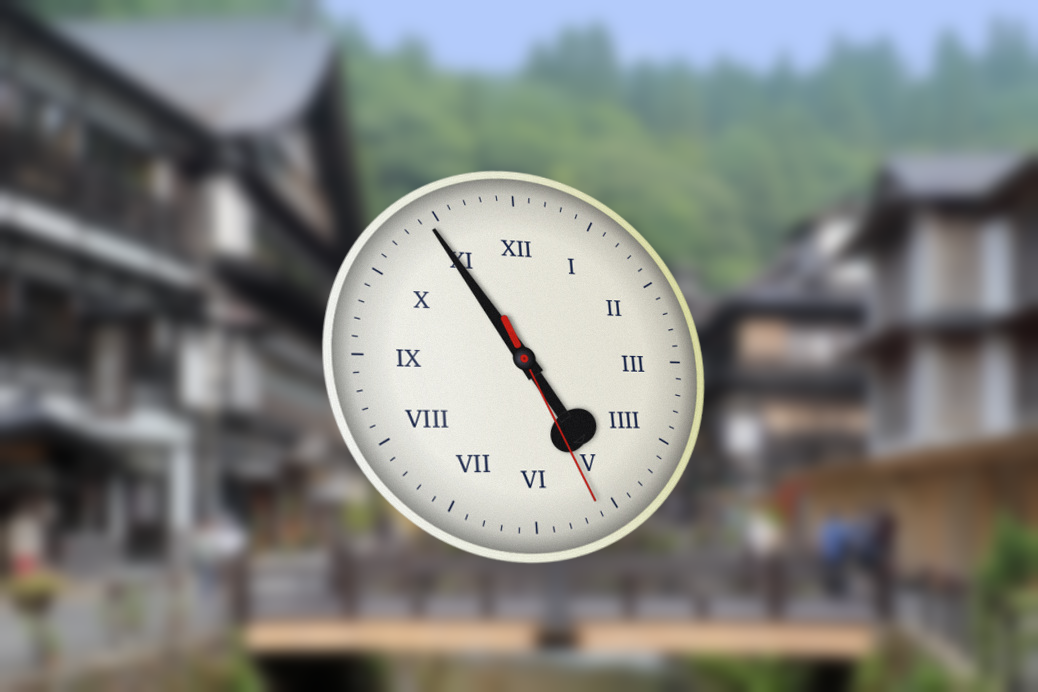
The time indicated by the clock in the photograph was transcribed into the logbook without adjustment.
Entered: 4:54:26
